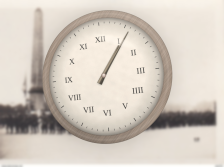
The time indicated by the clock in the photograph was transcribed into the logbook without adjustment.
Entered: 1:06
